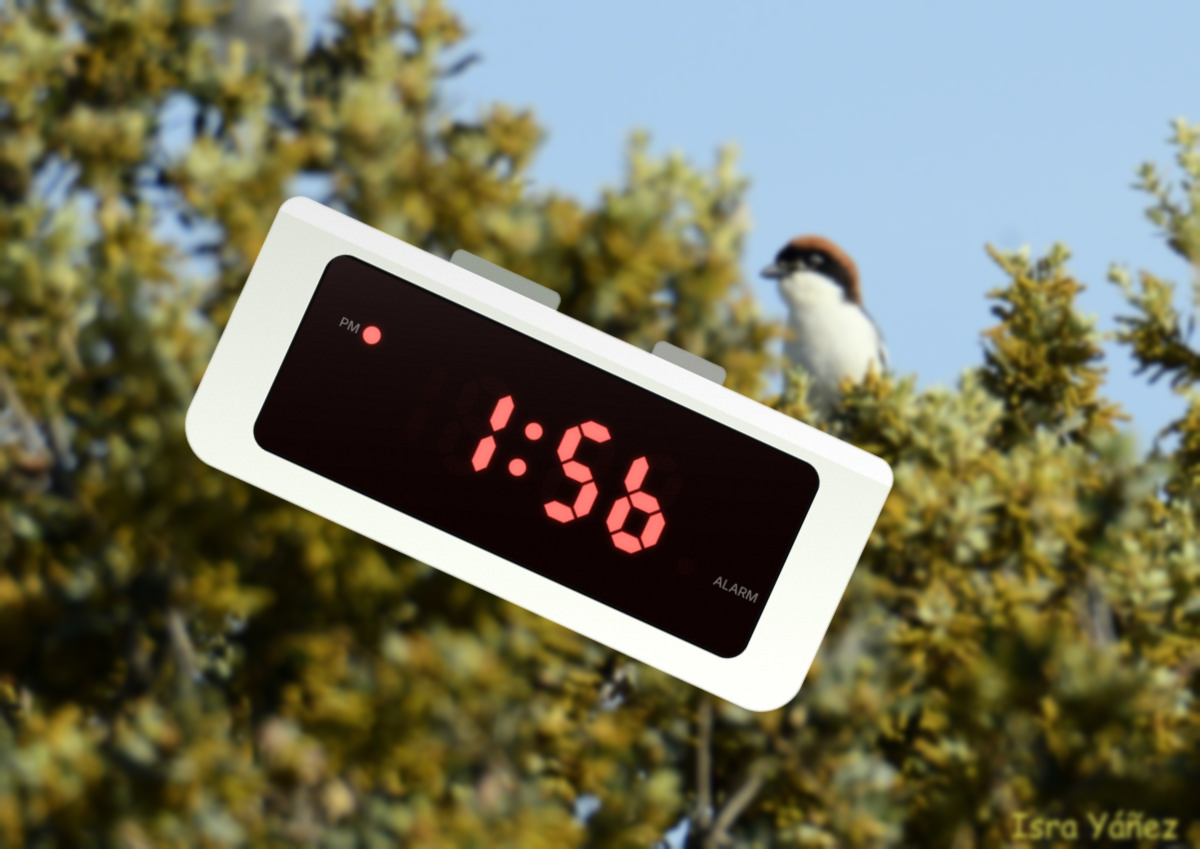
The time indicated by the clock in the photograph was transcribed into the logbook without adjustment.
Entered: 1:56
